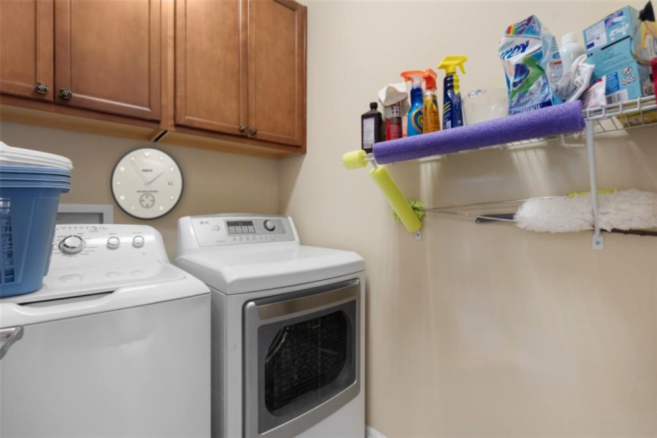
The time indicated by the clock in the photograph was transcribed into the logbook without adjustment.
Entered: 1:54
